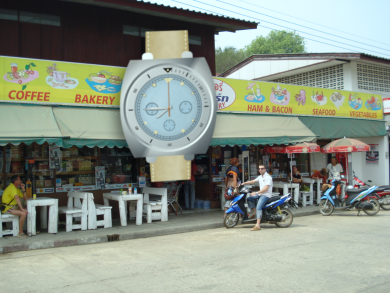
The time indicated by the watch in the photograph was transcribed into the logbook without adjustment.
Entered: 7:45
